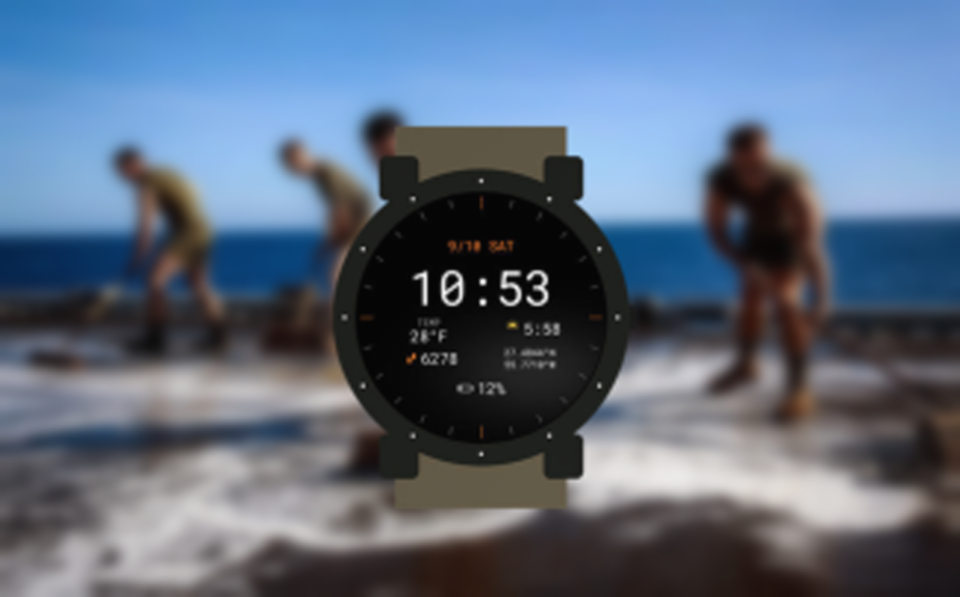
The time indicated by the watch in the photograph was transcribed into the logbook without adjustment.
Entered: 10:53
